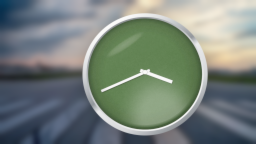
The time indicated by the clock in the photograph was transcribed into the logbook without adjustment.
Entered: 3:41
